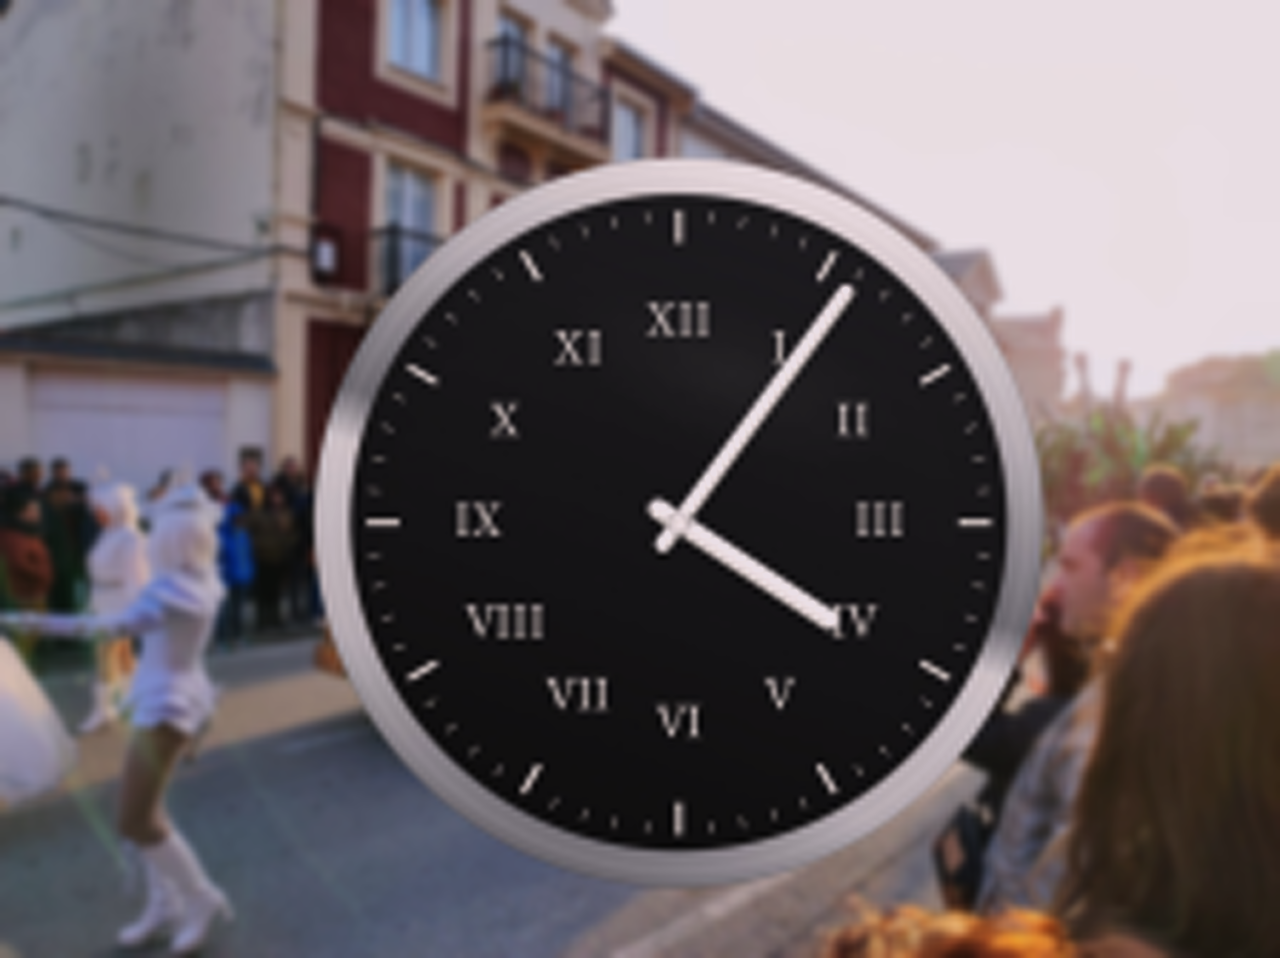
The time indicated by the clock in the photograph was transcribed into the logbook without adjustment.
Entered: 4:06
